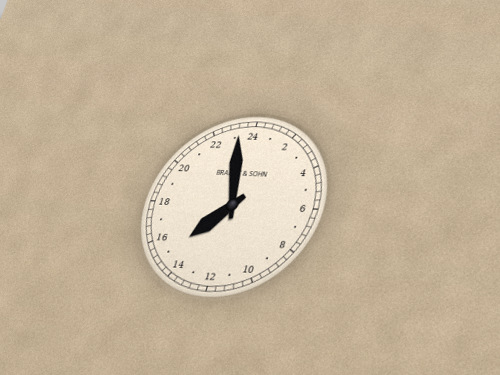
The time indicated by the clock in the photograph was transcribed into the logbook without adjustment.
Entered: 14:58
